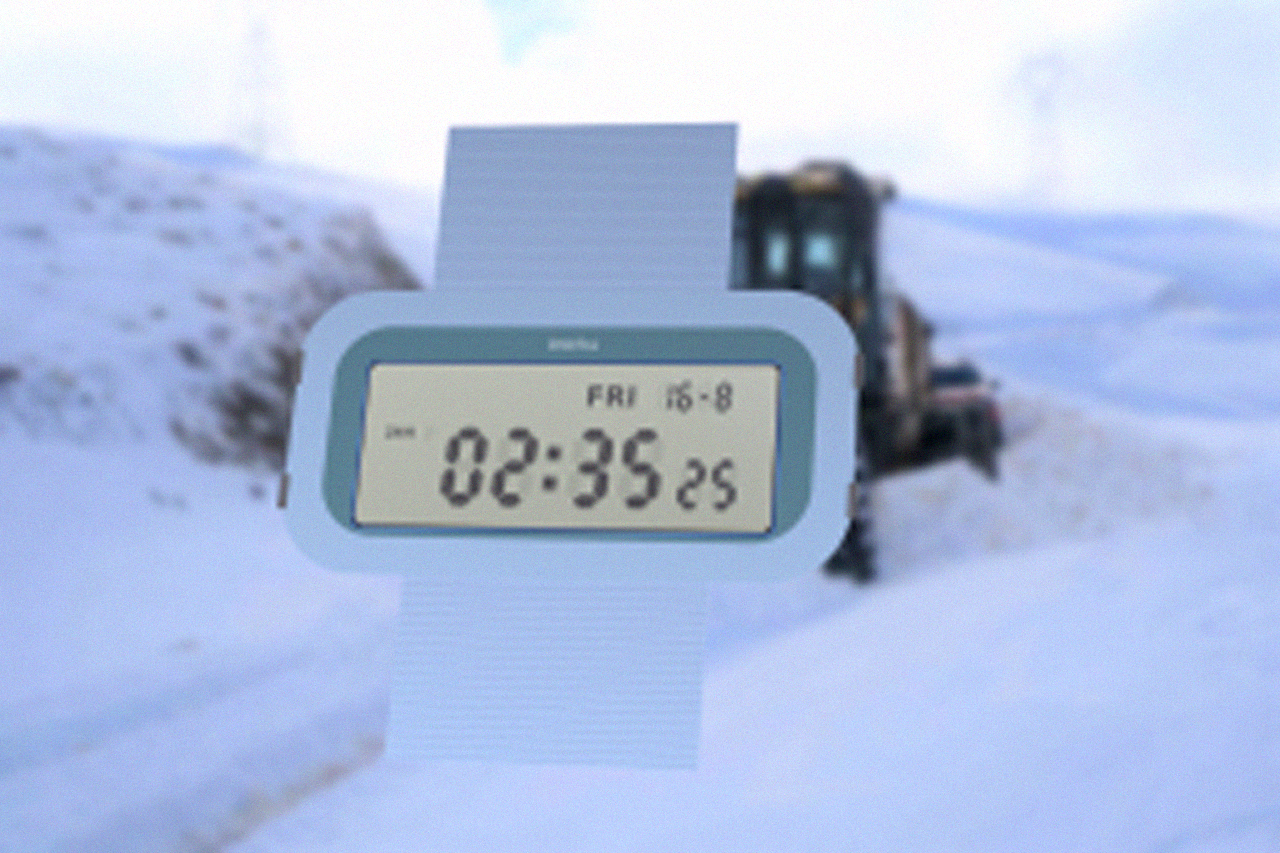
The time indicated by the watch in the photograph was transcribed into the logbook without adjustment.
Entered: 2:35:25
